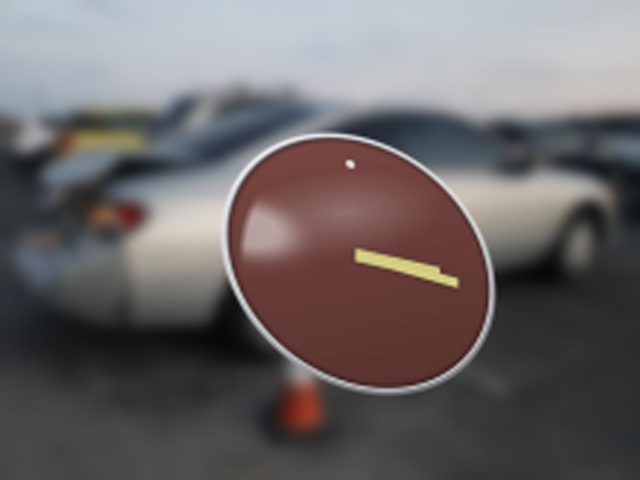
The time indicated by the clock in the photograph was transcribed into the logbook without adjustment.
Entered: 3:17
